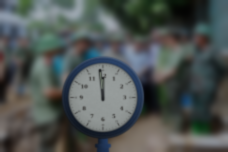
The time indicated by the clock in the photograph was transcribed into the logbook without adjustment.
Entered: 11:59
